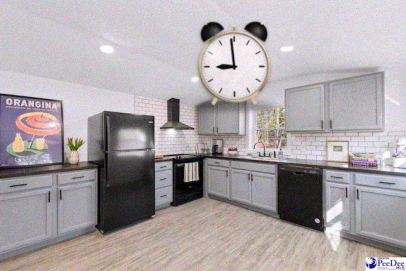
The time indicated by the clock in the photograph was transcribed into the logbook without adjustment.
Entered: 8:59
